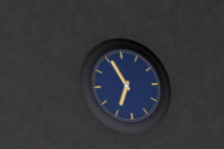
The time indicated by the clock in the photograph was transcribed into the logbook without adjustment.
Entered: 6:56
